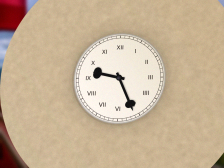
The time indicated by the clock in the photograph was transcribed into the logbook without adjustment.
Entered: 9:26
